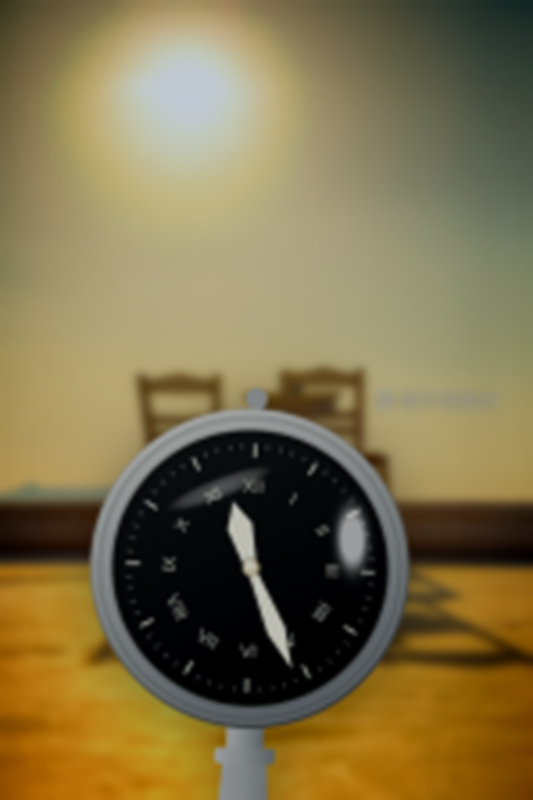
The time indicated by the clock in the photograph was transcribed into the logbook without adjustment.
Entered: 11:26
